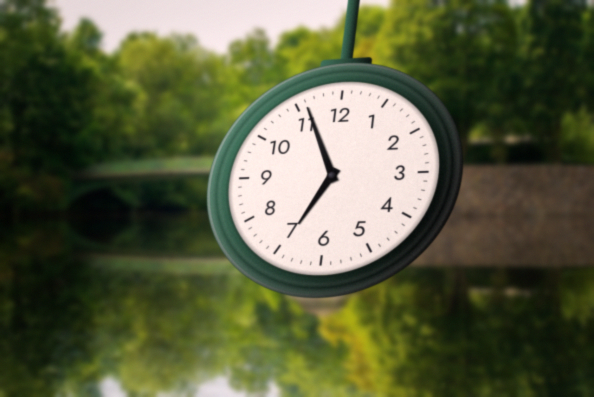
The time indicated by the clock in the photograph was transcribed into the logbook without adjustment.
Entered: 6:56
